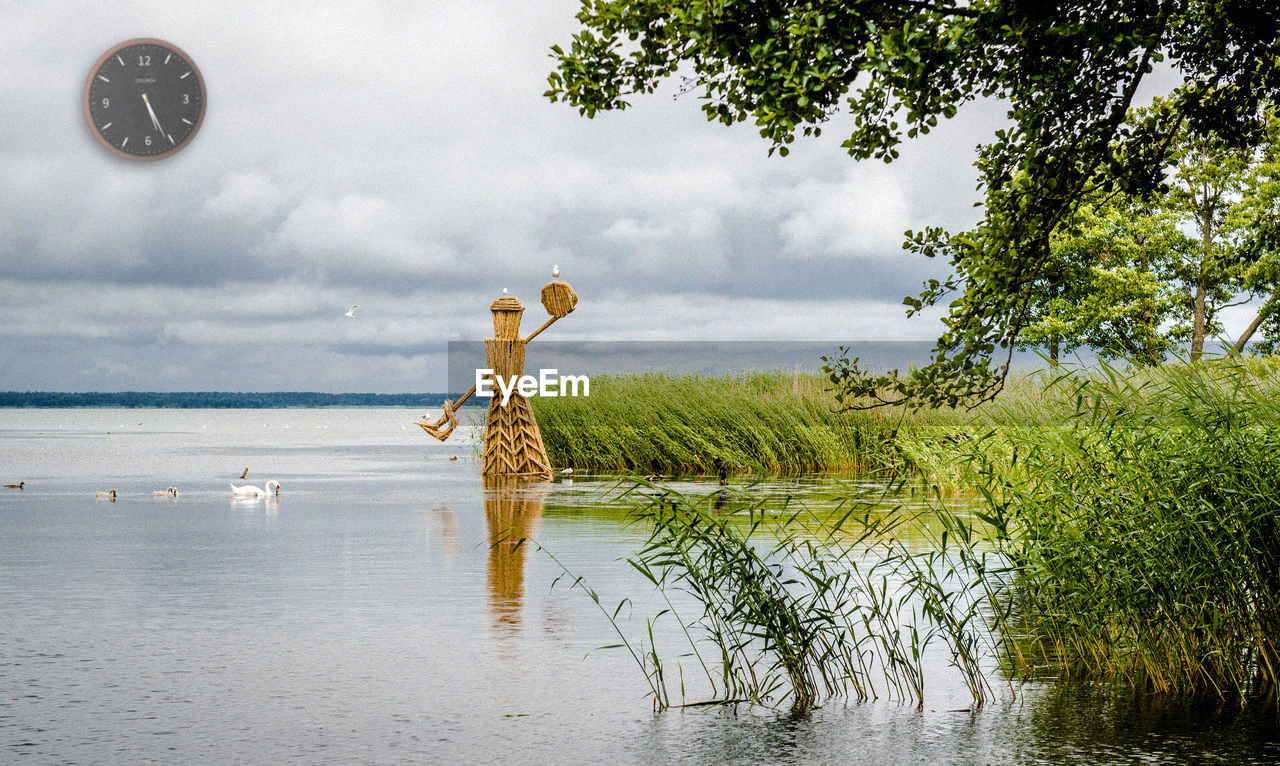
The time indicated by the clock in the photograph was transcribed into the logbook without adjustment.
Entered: 5:26
